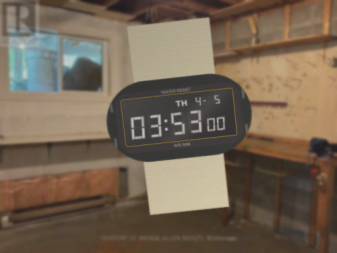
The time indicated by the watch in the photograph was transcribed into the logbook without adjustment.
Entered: 3:53:00
